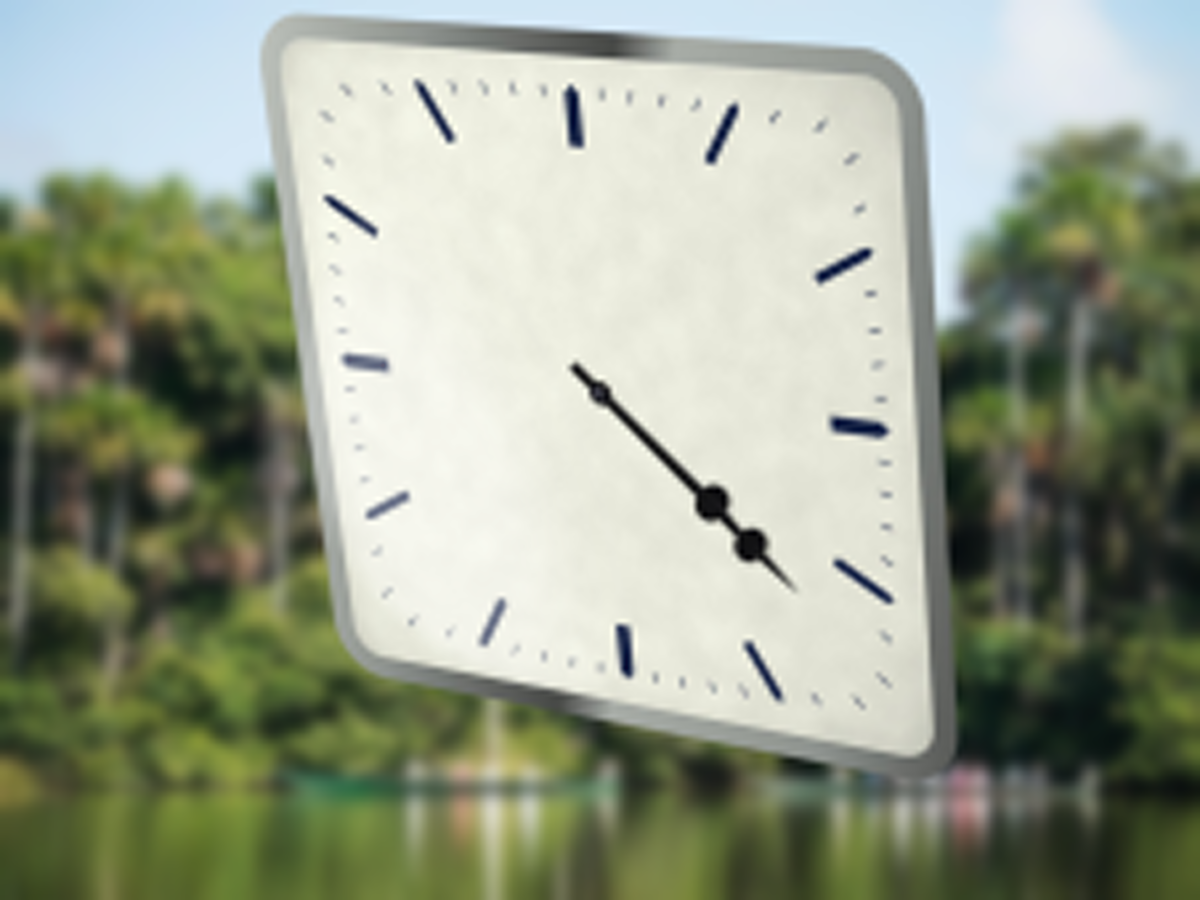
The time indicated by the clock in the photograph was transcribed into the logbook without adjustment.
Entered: 4:22
